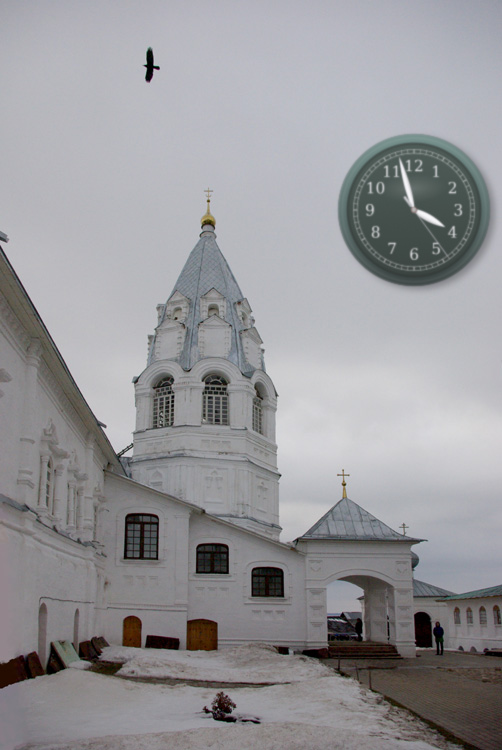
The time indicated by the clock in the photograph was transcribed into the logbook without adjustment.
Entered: 3:57:24
